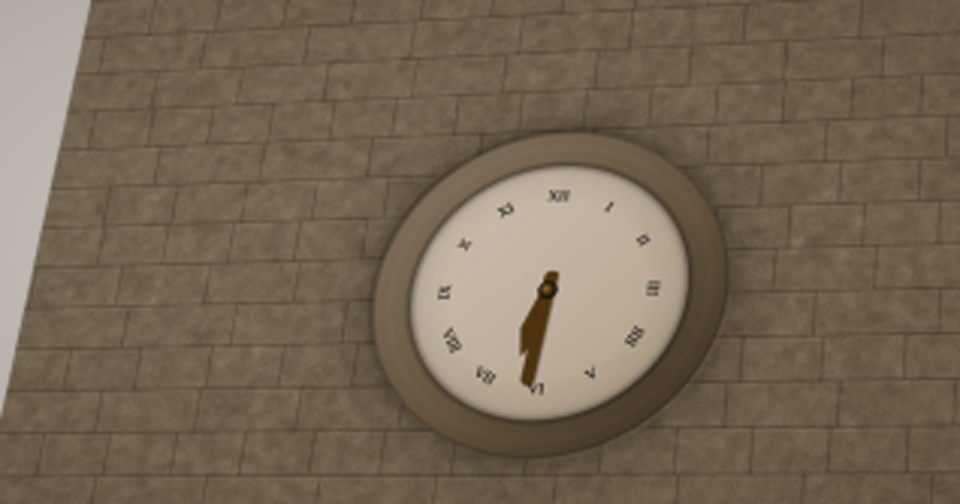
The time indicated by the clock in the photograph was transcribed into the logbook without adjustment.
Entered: 6:31
